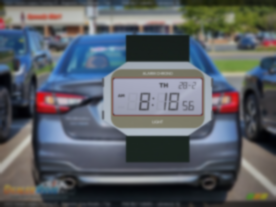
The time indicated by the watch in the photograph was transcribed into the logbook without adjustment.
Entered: 8:18
